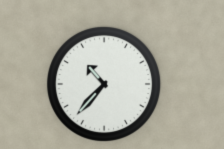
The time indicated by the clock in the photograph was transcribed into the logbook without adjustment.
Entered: 10:37
